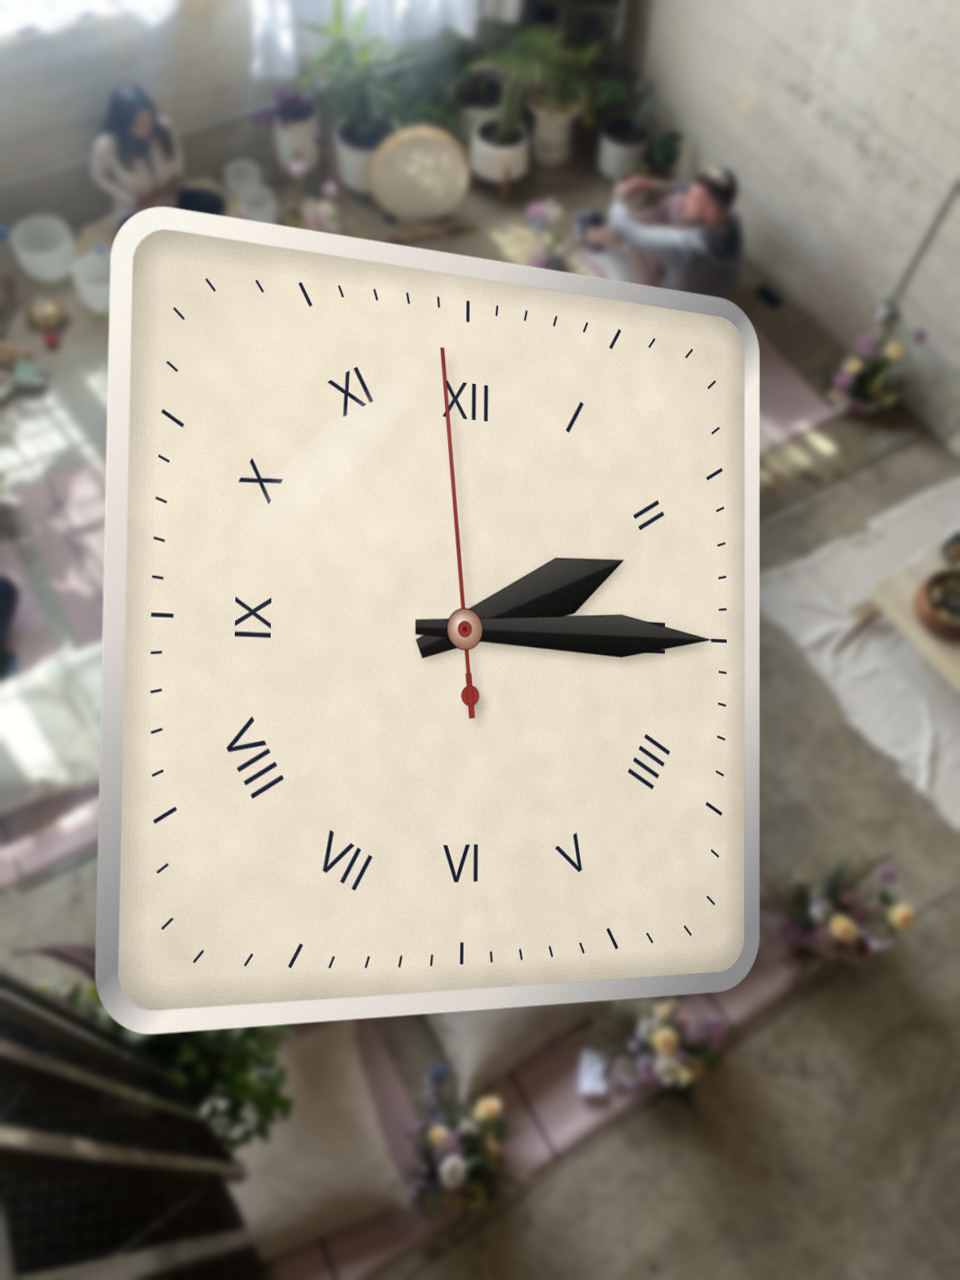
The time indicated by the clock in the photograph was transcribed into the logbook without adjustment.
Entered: 2:14:59
